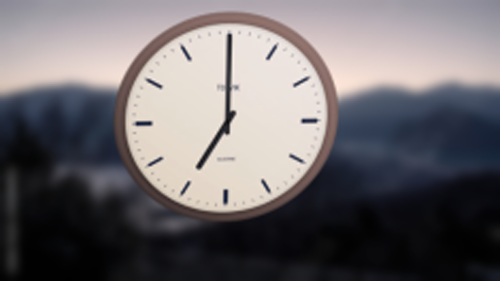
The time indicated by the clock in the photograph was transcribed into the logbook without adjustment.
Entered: 7:00
